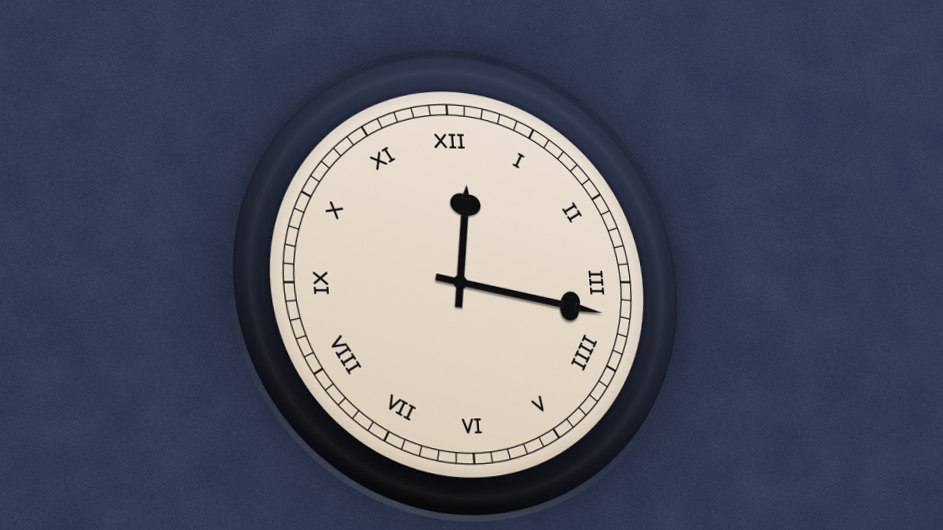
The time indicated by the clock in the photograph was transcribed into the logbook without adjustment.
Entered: 12:17
